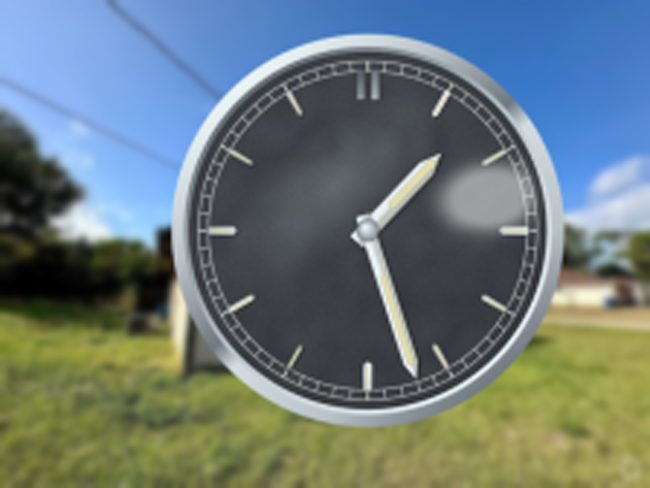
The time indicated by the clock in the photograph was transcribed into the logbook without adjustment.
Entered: 1:27
